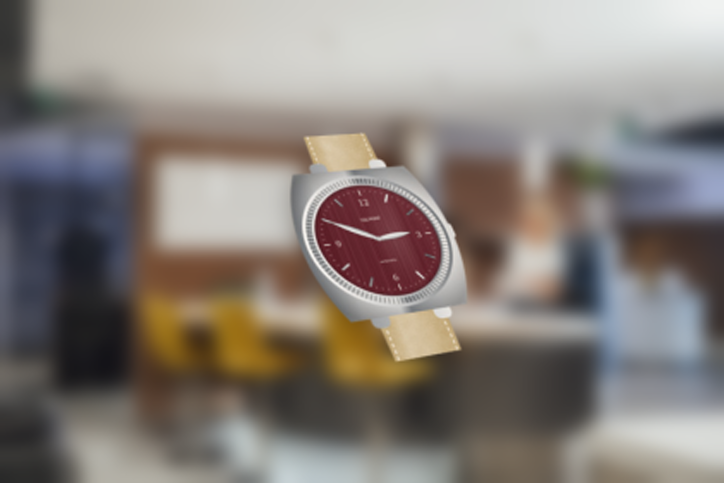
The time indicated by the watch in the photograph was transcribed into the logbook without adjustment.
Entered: 2:50
